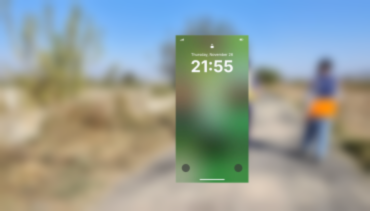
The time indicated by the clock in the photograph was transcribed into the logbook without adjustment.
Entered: 21:55
